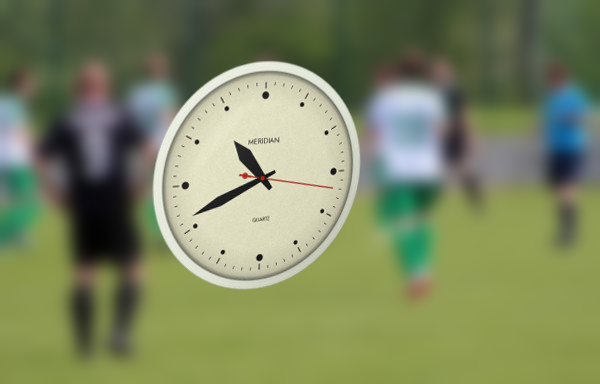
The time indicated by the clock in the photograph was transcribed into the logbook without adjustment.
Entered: 10:41:17
